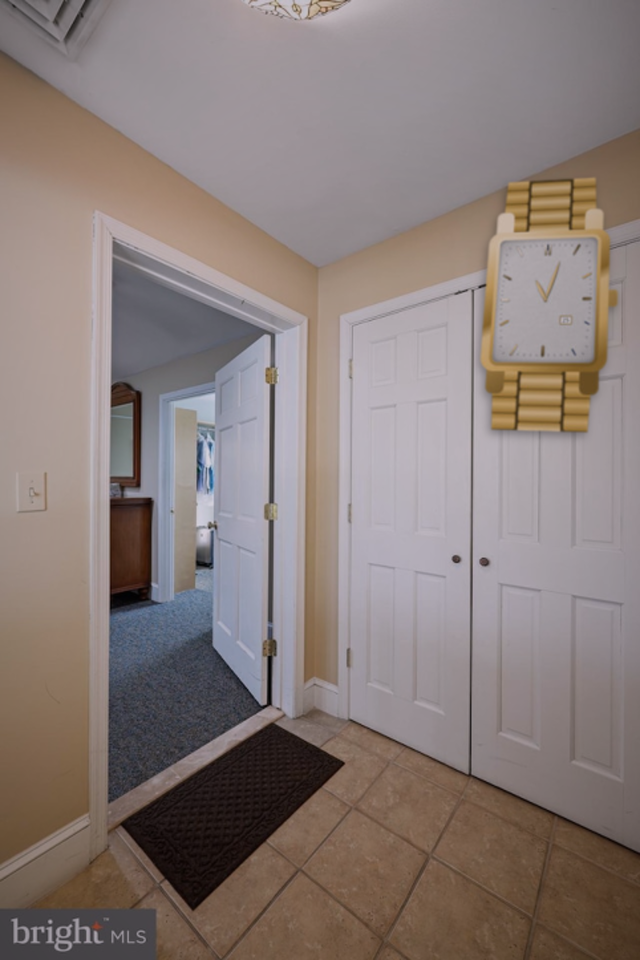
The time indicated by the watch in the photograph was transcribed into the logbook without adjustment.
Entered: 11:03
